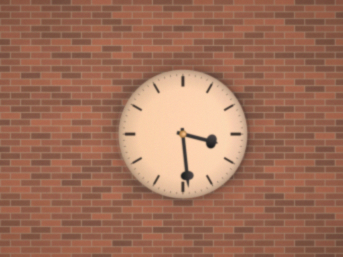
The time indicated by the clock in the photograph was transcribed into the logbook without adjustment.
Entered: 3:29
